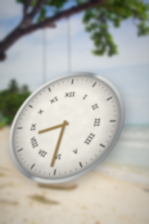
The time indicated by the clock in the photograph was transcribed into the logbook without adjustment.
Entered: 8:31
